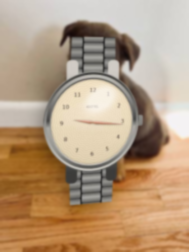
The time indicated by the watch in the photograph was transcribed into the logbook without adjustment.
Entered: 9:16
